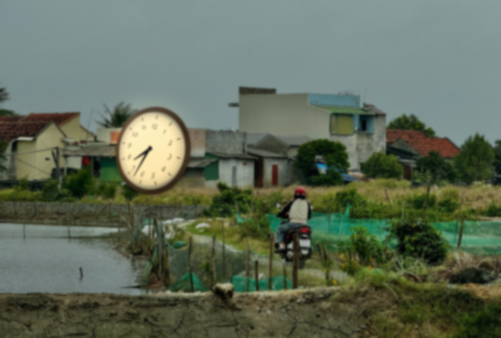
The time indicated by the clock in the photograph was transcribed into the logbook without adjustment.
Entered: 7:33
